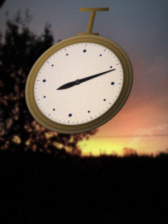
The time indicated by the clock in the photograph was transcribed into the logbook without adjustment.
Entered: 8:11
